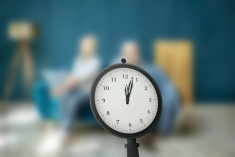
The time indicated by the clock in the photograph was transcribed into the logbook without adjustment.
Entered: 12:03
